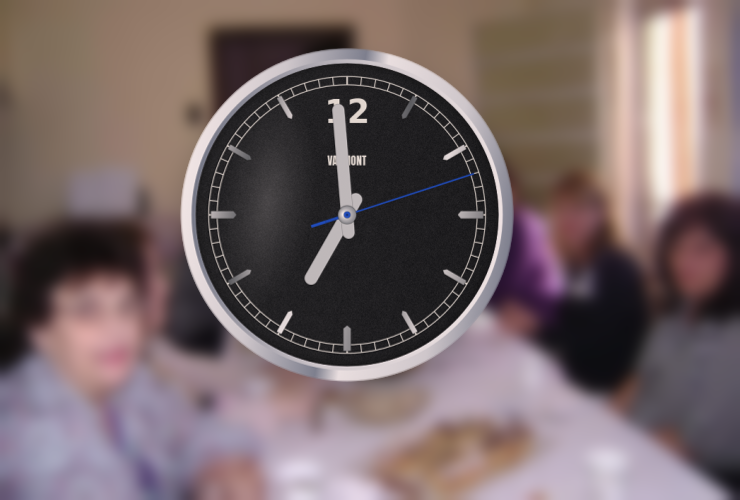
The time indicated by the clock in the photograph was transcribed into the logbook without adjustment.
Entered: 6:59:12
